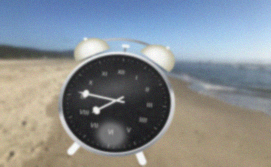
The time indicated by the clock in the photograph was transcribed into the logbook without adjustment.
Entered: 7:46
